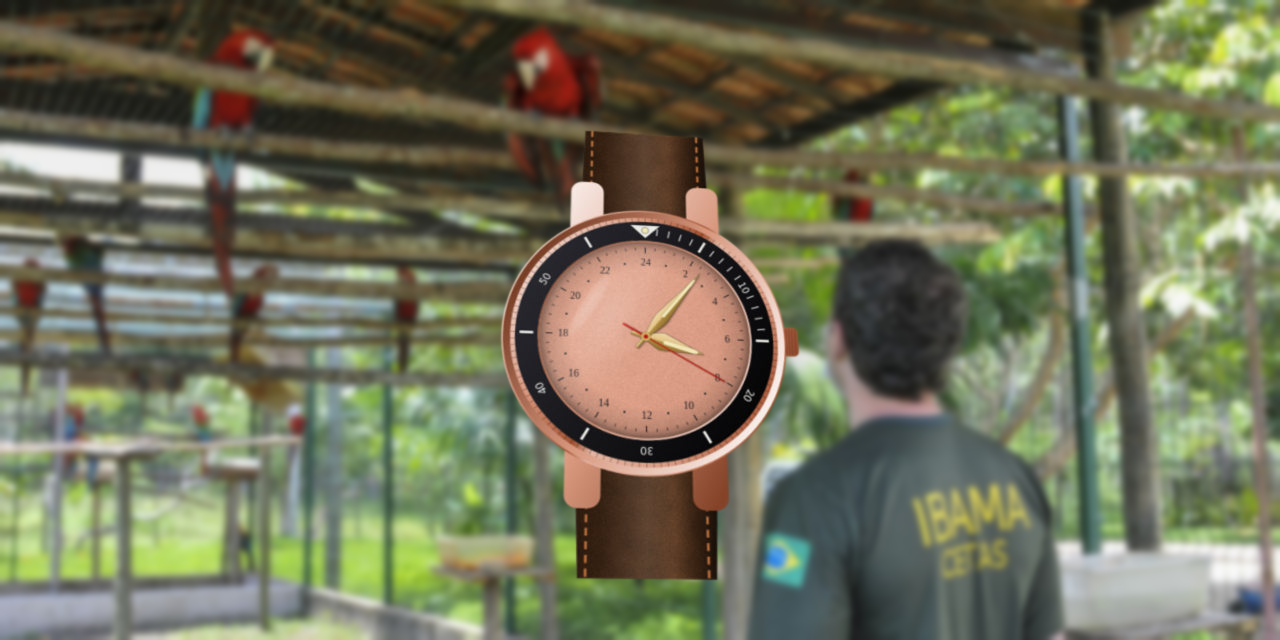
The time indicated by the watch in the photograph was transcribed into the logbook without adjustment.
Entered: 7:06:20
